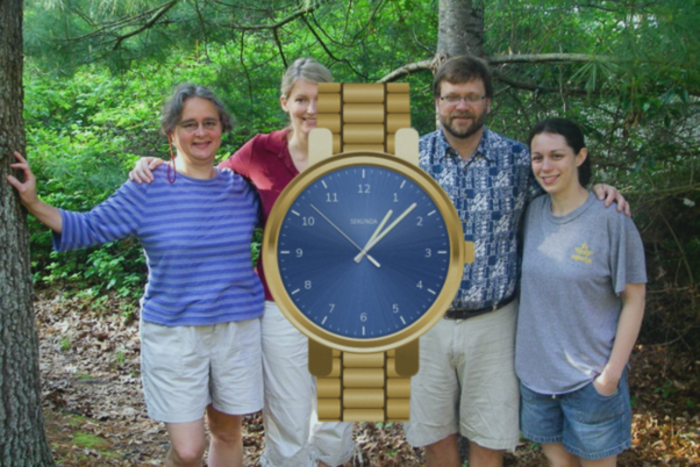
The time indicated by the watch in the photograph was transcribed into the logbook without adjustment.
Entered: 1:07:52
